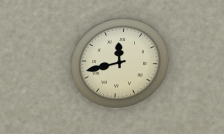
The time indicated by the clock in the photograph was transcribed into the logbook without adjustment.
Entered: 11:42
